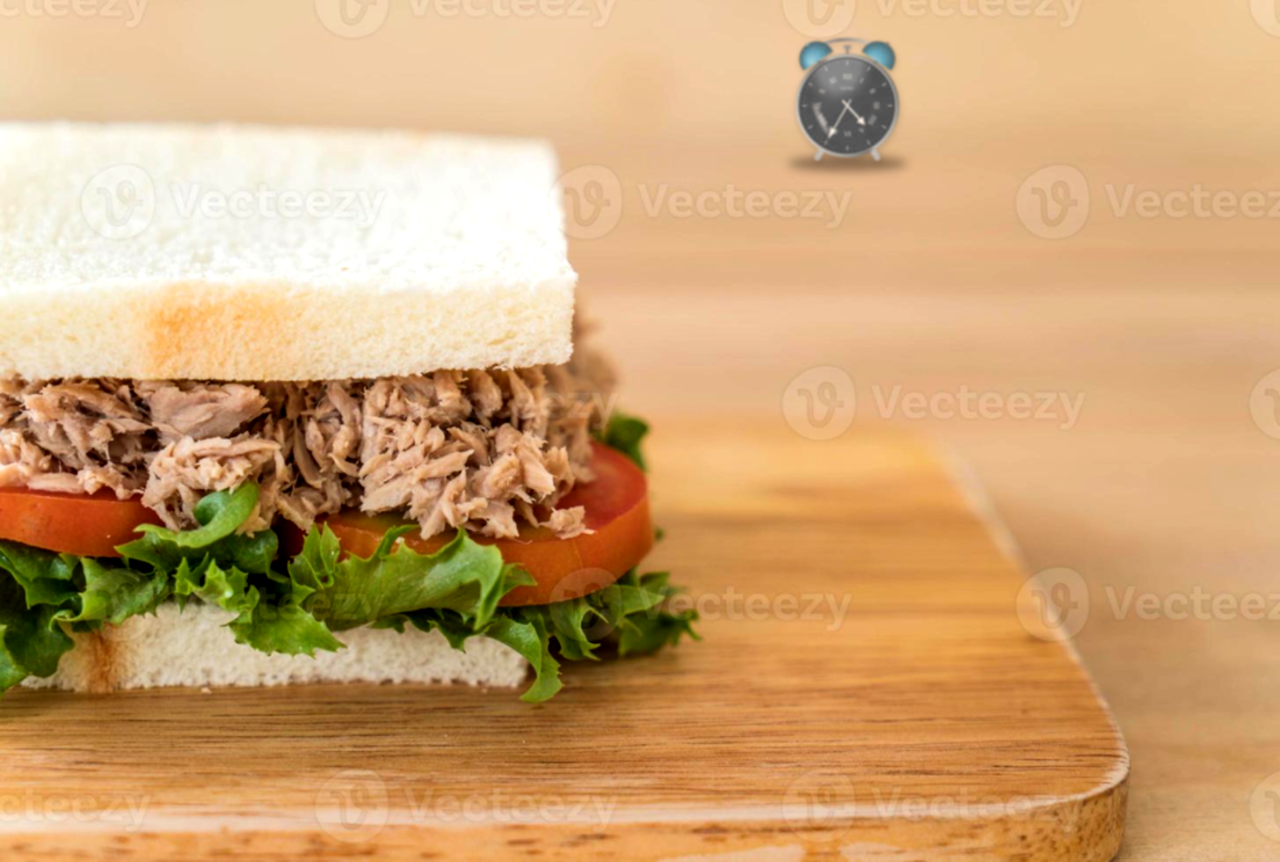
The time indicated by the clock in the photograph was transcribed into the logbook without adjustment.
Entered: 4:35
